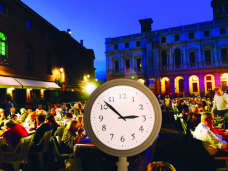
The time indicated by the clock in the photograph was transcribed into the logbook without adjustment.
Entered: 2:52
